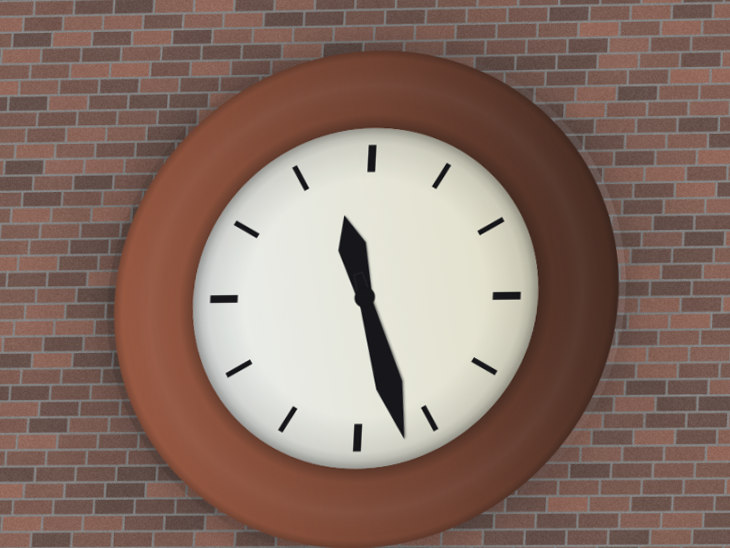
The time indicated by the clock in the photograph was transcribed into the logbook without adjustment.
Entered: 11:27
